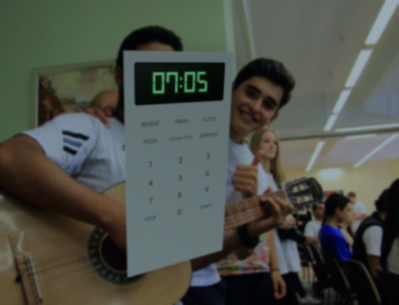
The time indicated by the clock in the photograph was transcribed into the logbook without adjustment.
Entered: 7:05
